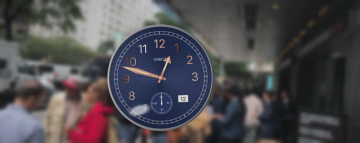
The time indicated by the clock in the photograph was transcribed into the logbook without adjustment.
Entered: 12:48
